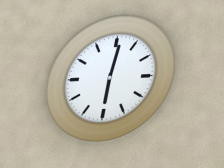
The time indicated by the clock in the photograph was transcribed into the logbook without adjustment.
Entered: 6:01
